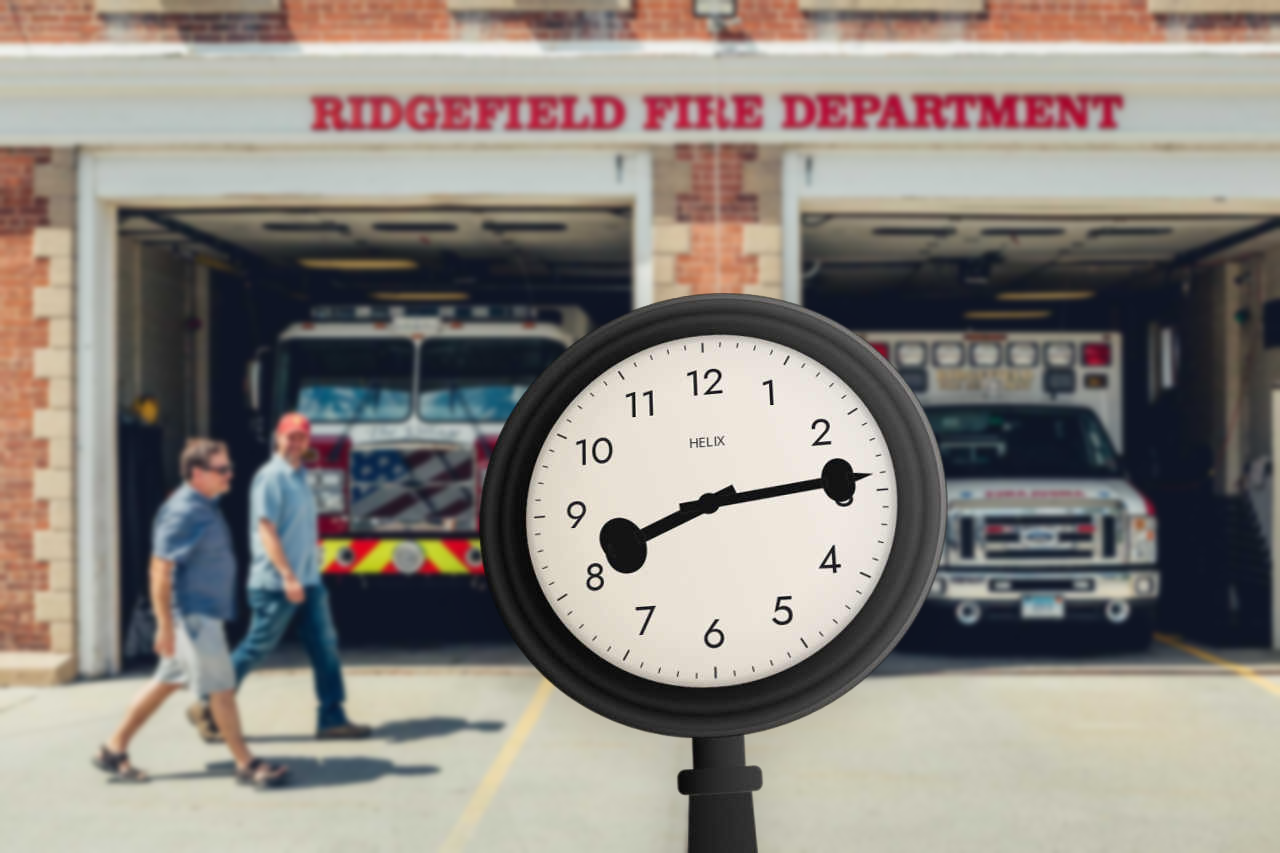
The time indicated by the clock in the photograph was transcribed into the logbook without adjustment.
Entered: 8:14
